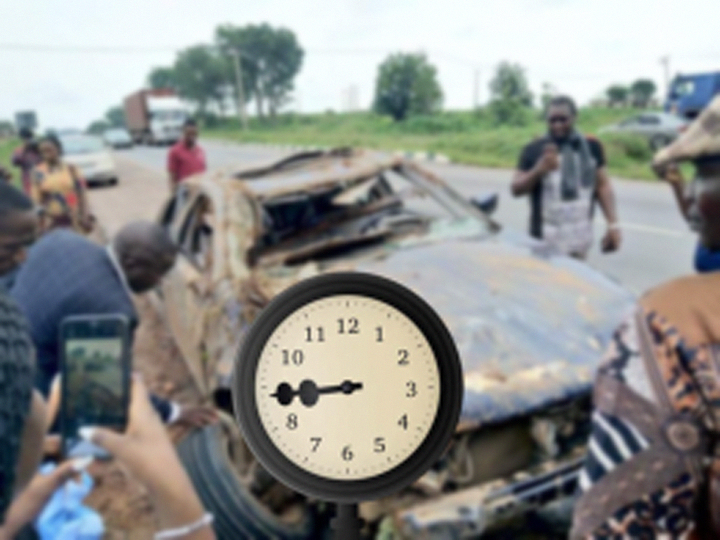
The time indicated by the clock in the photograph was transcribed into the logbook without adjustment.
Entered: 8:44
